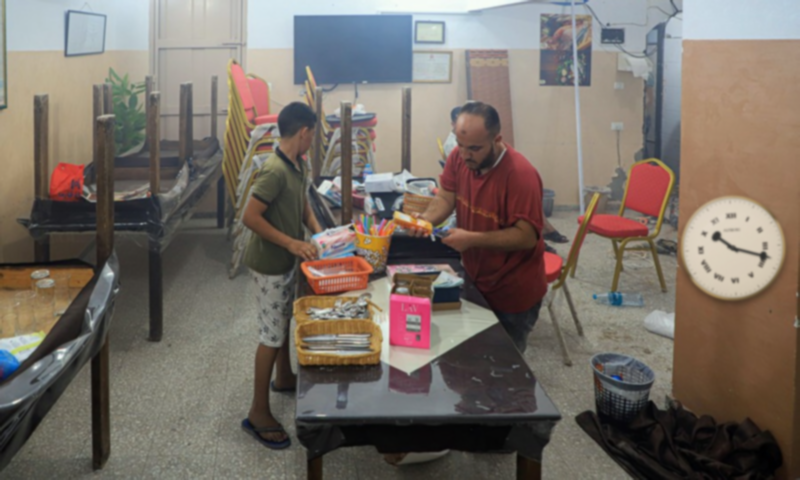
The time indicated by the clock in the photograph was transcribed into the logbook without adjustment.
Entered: 10:18
